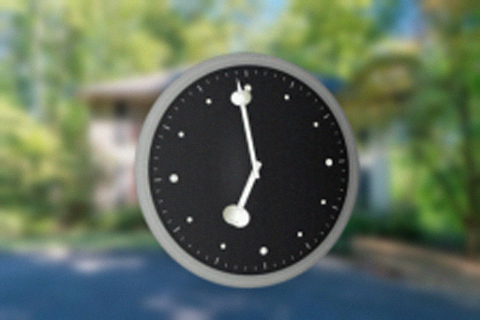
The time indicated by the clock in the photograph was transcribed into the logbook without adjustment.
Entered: 6:59
